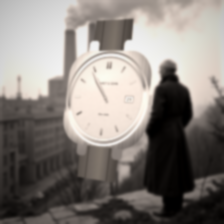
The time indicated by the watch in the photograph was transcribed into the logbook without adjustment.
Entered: 10:54
